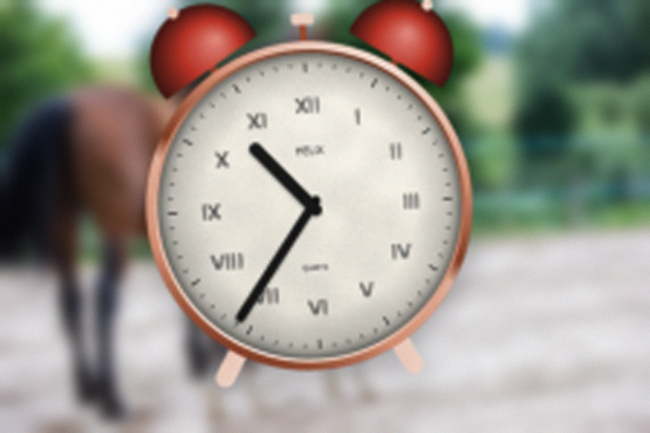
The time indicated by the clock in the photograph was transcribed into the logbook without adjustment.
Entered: 10:36
